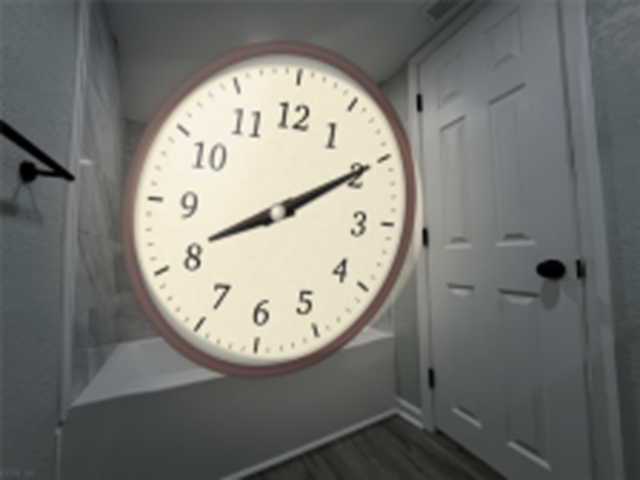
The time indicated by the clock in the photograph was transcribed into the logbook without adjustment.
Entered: 8:10
